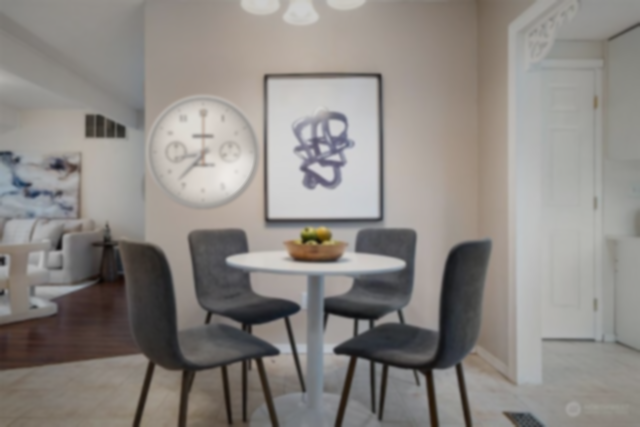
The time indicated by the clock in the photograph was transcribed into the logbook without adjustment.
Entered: 8:37
